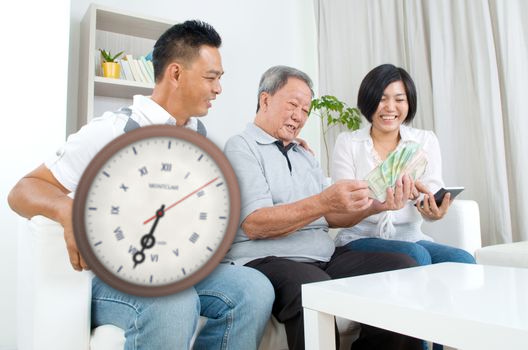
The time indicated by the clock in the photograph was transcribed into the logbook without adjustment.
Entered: 6:33:09
